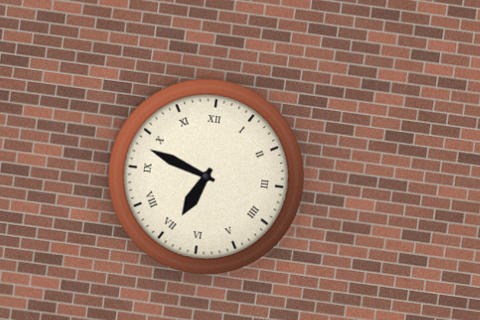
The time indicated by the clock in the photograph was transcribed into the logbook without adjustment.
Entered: 6:48
